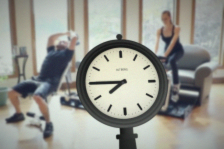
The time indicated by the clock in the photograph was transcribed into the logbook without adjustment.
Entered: 7:45
